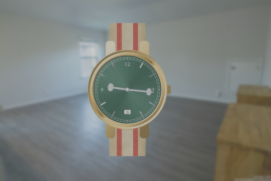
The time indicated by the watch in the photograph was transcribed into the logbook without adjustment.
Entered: 9:16
